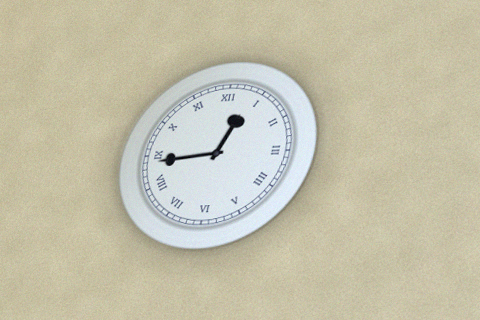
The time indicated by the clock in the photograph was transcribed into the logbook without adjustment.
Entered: 12:44
